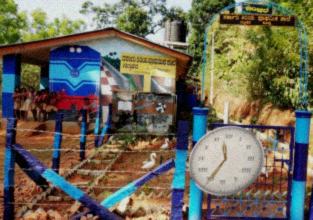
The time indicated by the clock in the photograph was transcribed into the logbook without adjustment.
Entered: 11:35
